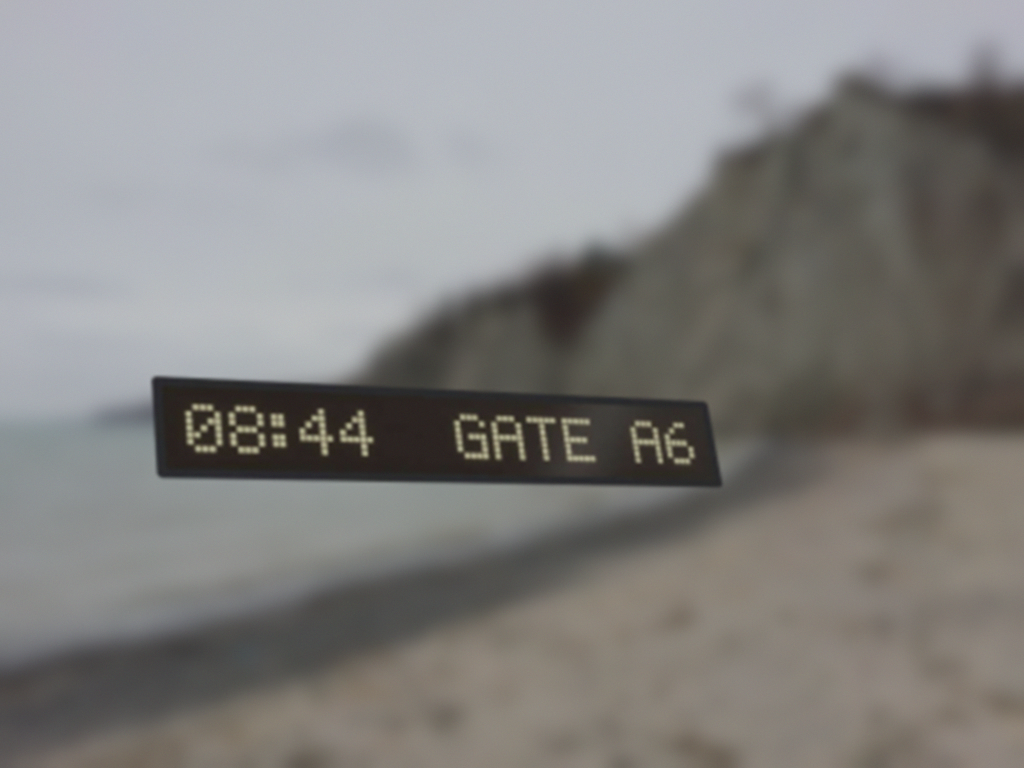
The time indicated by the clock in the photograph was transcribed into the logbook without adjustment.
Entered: 8:44
